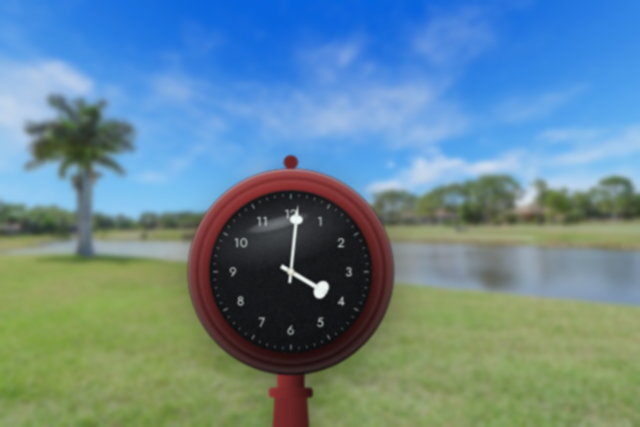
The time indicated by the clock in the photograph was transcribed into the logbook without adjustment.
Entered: 4:01
